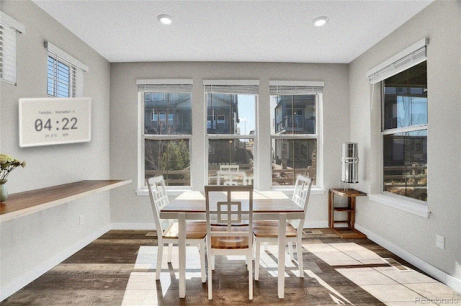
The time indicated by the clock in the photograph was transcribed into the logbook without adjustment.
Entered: 4:22
